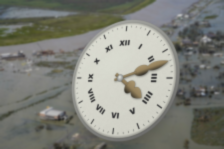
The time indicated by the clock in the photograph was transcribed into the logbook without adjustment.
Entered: 4:12
